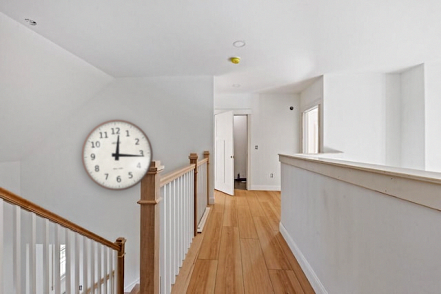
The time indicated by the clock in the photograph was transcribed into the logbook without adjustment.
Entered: 12:16
